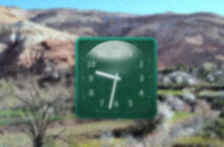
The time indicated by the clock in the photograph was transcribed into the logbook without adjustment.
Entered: 9:32
